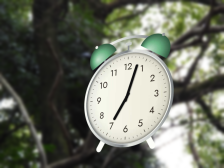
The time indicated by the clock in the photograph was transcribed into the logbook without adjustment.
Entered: 7:03
